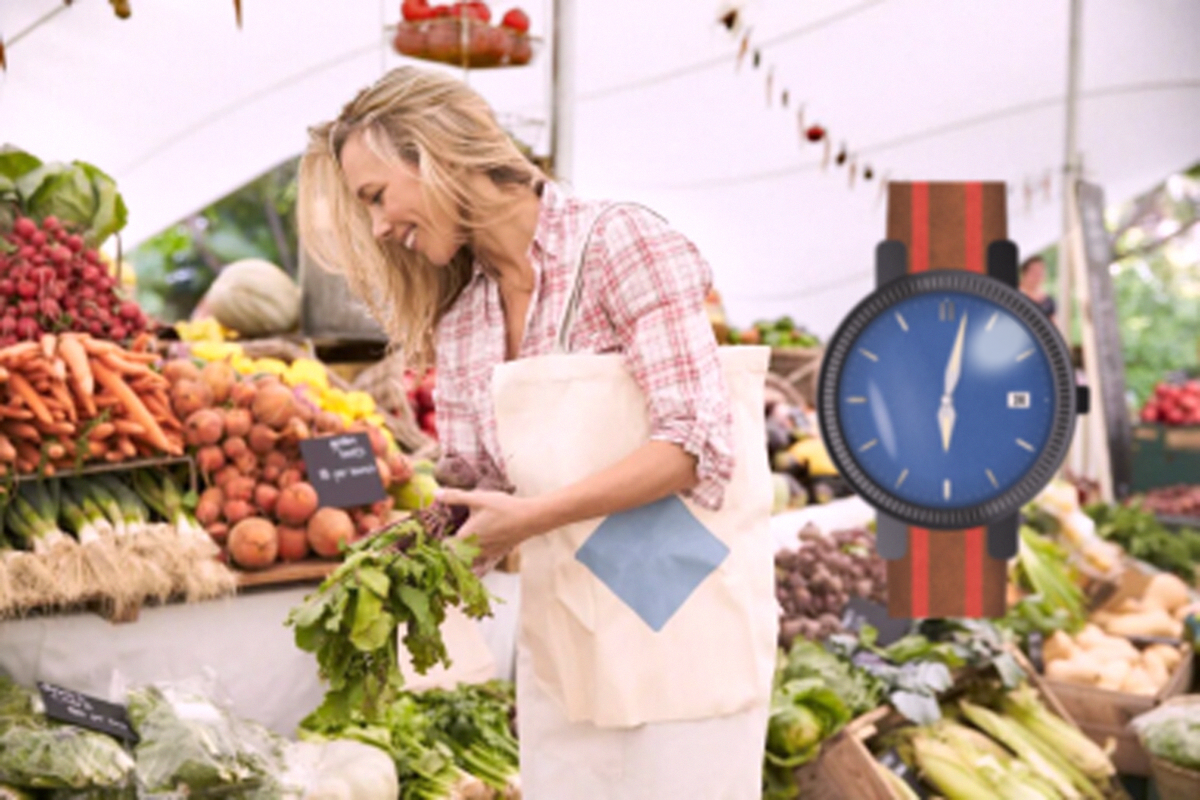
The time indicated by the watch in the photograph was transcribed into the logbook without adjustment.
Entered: 6:02
